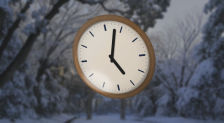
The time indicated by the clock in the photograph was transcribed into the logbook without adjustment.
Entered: 5:03
